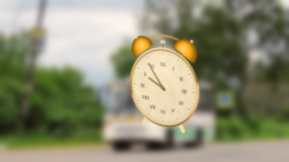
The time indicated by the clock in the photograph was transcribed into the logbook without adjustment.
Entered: 9:54
